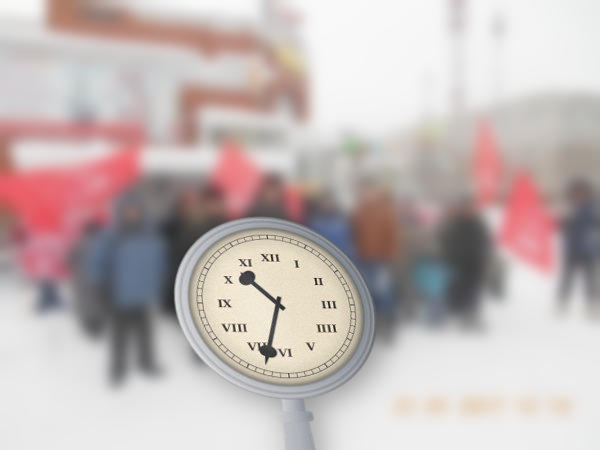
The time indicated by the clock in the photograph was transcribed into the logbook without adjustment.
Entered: 10:33
